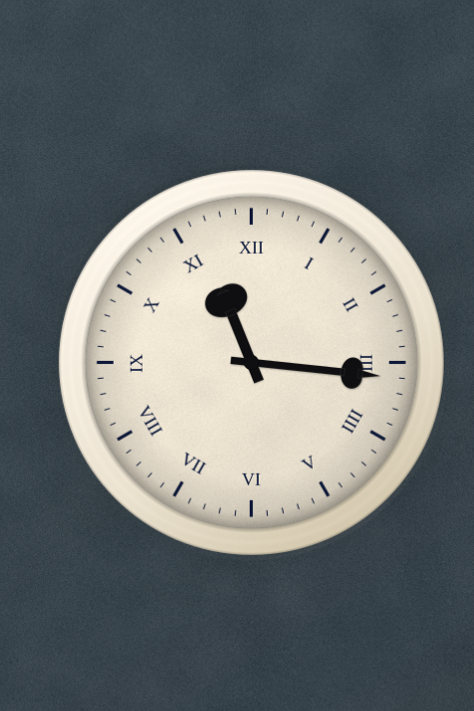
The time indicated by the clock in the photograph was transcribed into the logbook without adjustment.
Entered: 11:16
